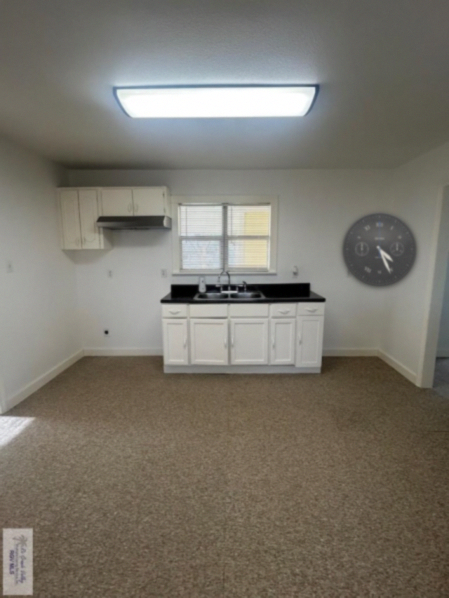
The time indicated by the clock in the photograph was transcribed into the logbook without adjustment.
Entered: 4:26
